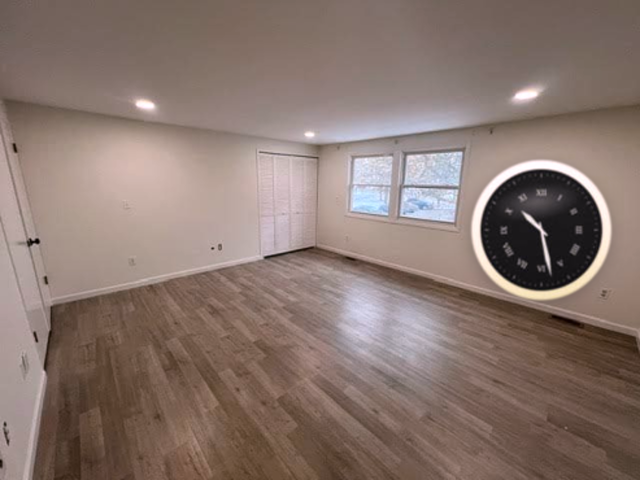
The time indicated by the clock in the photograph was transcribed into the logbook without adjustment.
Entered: 10:28
